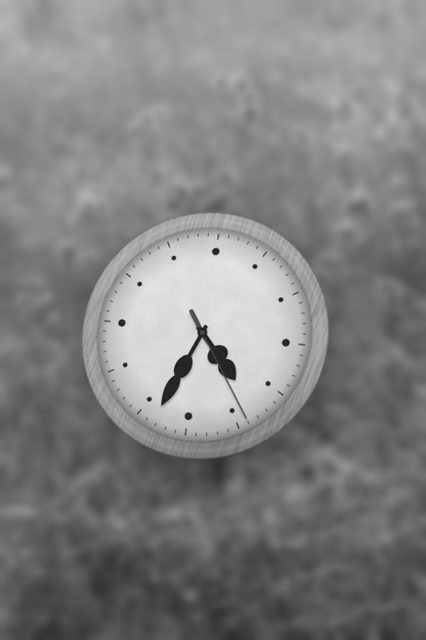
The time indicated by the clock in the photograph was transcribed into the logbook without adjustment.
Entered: 4:33:24
